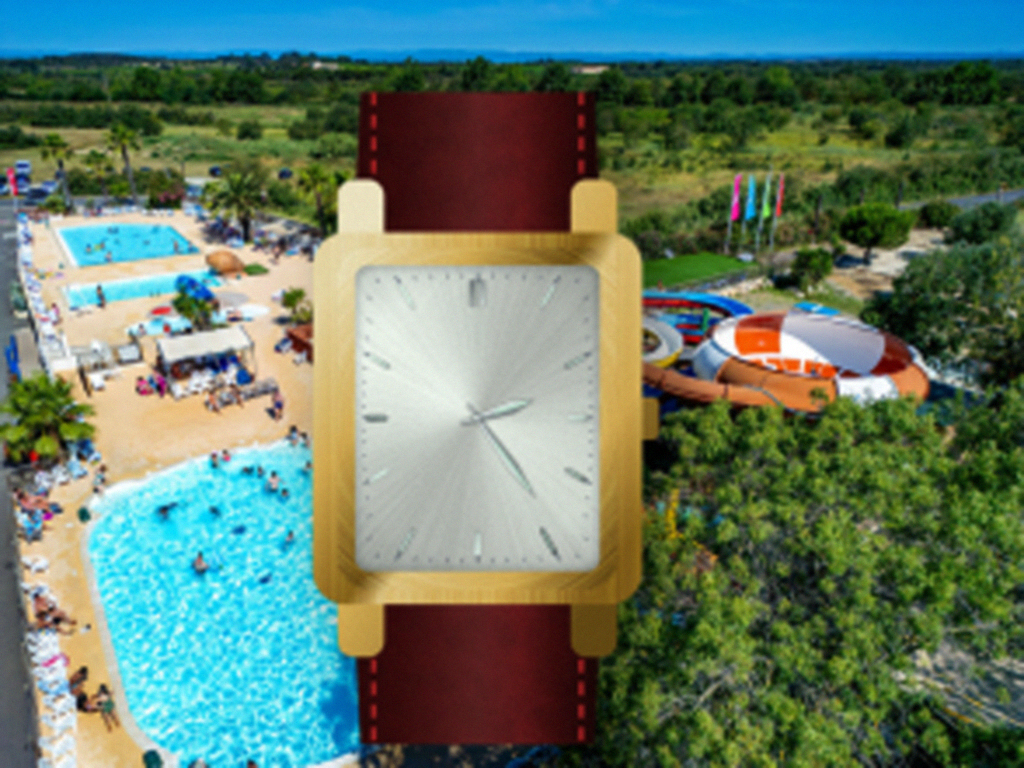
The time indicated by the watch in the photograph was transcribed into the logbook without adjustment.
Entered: 2:24
